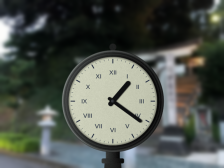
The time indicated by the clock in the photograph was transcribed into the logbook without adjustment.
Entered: 1:21
